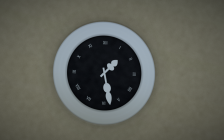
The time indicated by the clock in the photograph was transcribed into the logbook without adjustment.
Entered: 1:28
